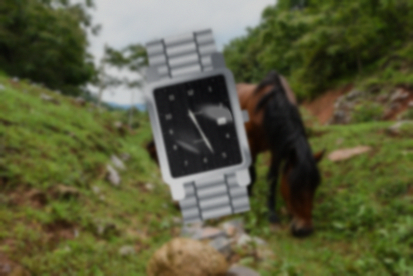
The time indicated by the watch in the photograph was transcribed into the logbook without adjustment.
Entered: 11:27
